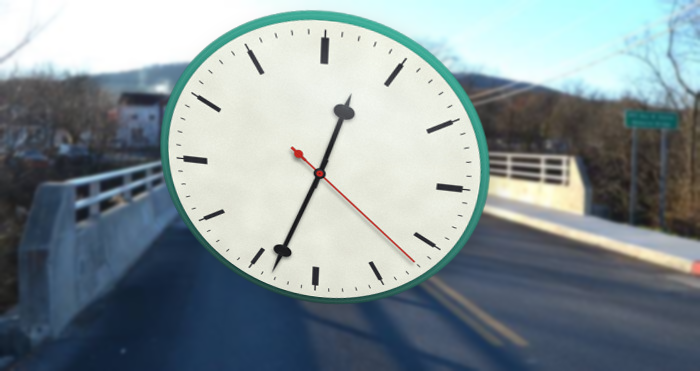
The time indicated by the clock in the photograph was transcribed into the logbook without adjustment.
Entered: 12:33:22
